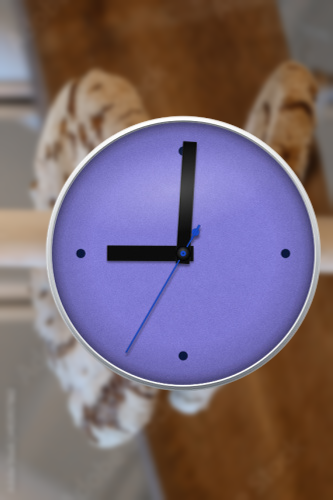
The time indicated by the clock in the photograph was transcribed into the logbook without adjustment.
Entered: 9:00:35
